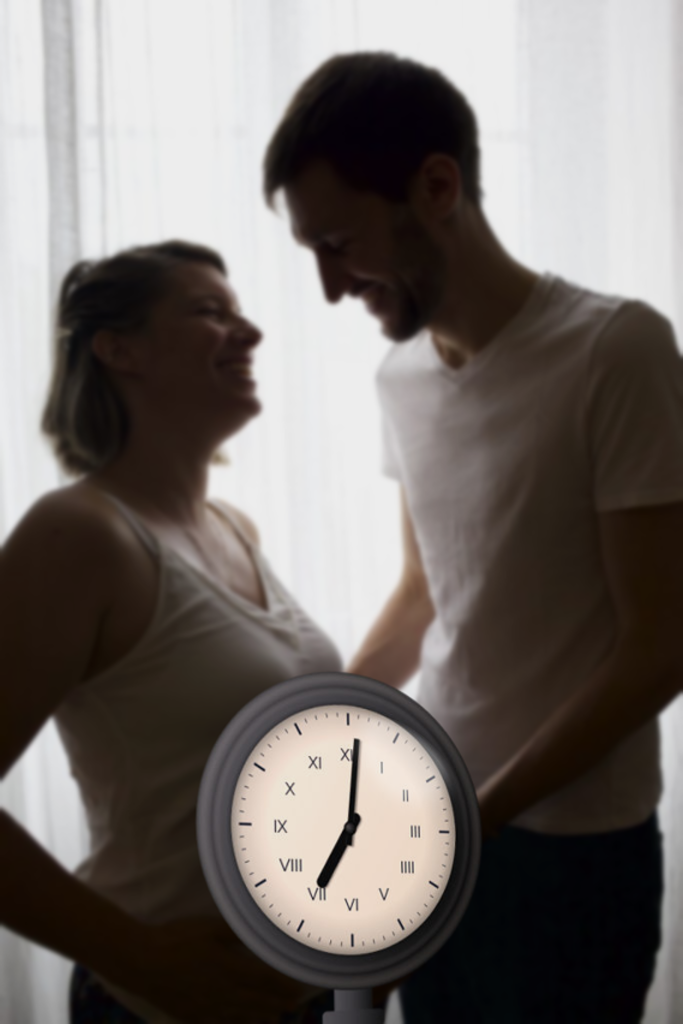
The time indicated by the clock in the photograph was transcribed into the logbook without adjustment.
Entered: 7:01
